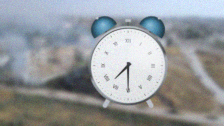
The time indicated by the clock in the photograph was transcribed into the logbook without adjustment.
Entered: 7:30
